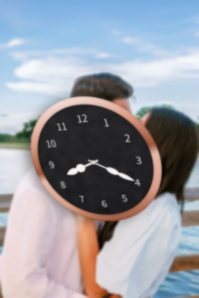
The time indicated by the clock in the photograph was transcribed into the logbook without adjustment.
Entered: 8:20
